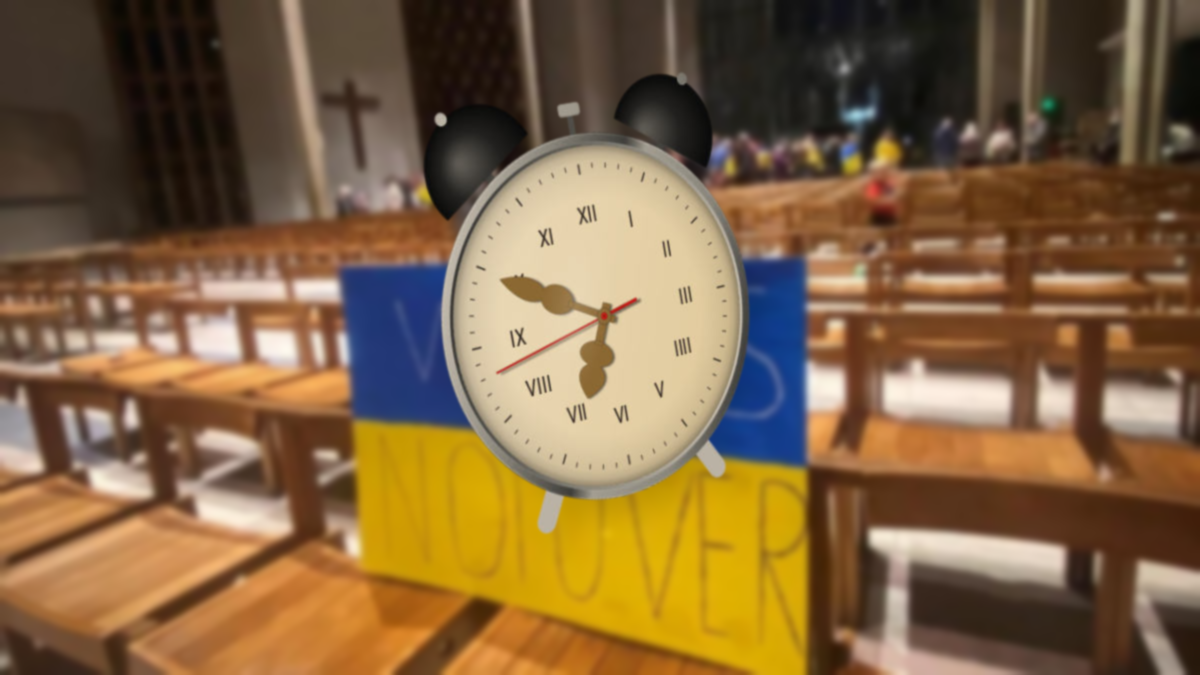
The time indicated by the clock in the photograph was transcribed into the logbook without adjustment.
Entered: 6:49:43
